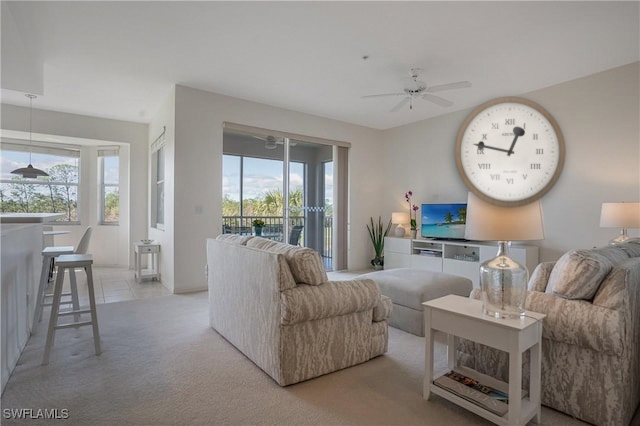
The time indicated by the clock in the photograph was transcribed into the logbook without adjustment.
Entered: 12:47
